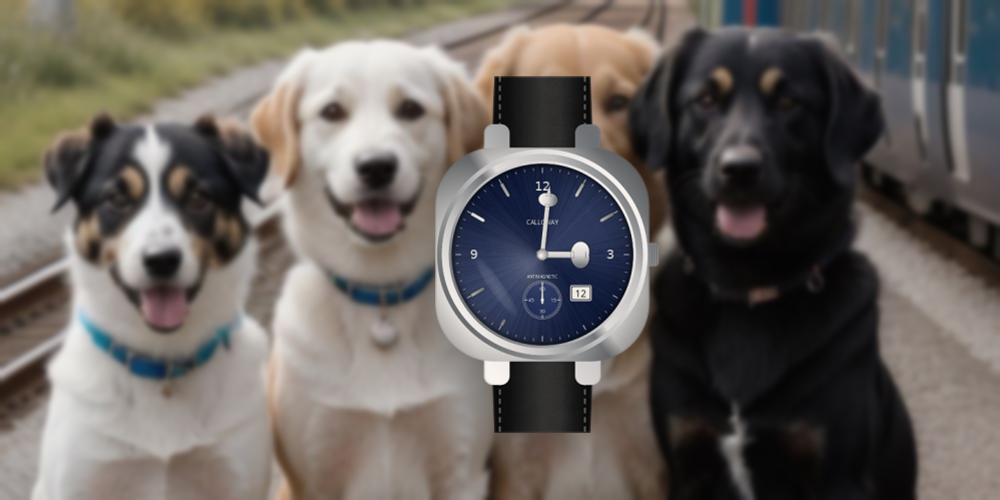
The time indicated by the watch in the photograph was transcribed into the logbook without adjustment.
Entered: 3:01
